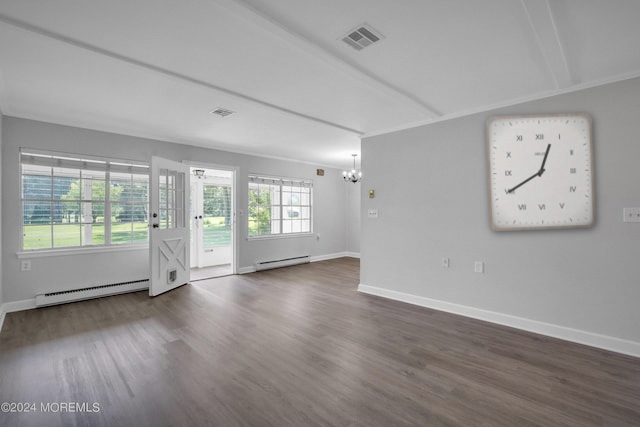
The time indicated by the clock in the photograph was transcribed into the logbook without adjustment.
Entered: 12:40
